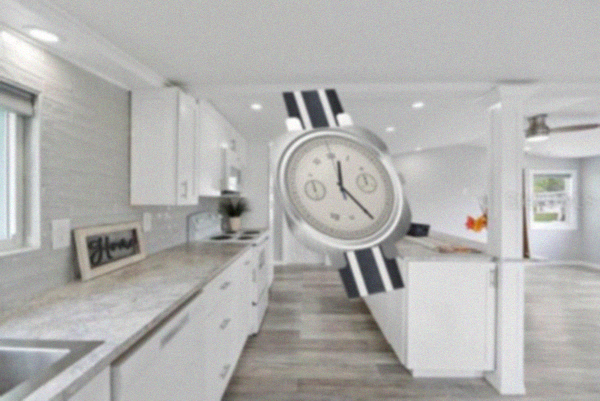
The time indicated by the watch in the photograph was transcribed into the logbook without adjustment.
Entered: 12:25
